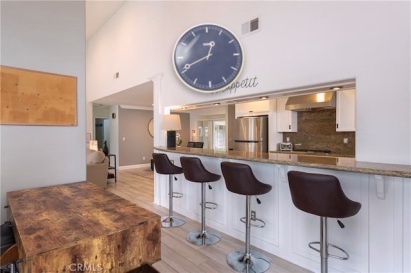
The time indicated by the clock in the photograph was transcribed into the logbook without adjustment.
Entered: 12:41
